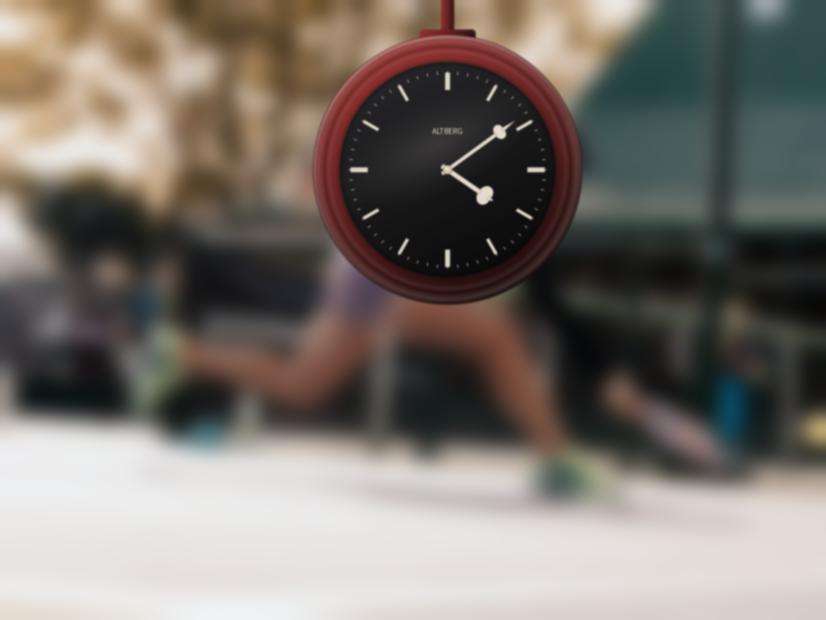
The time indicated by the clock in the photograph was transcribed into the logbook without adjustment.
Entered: 4:09
